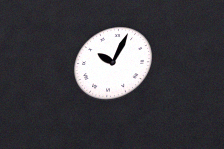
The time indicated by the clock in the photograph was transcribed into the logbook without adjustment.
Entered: 10:03
